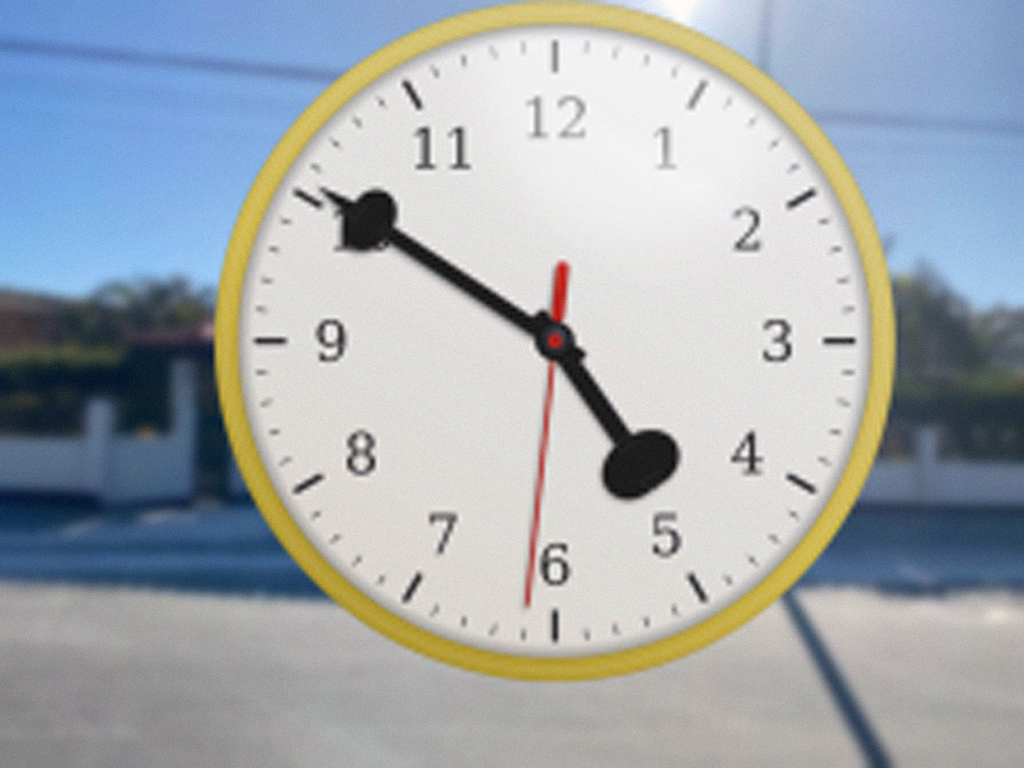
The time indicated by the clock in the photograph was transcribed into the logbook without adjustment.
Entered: 4:50:31
